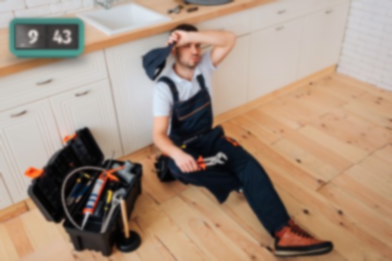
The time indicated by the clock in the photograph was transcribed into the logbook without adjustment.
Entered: 9:43
